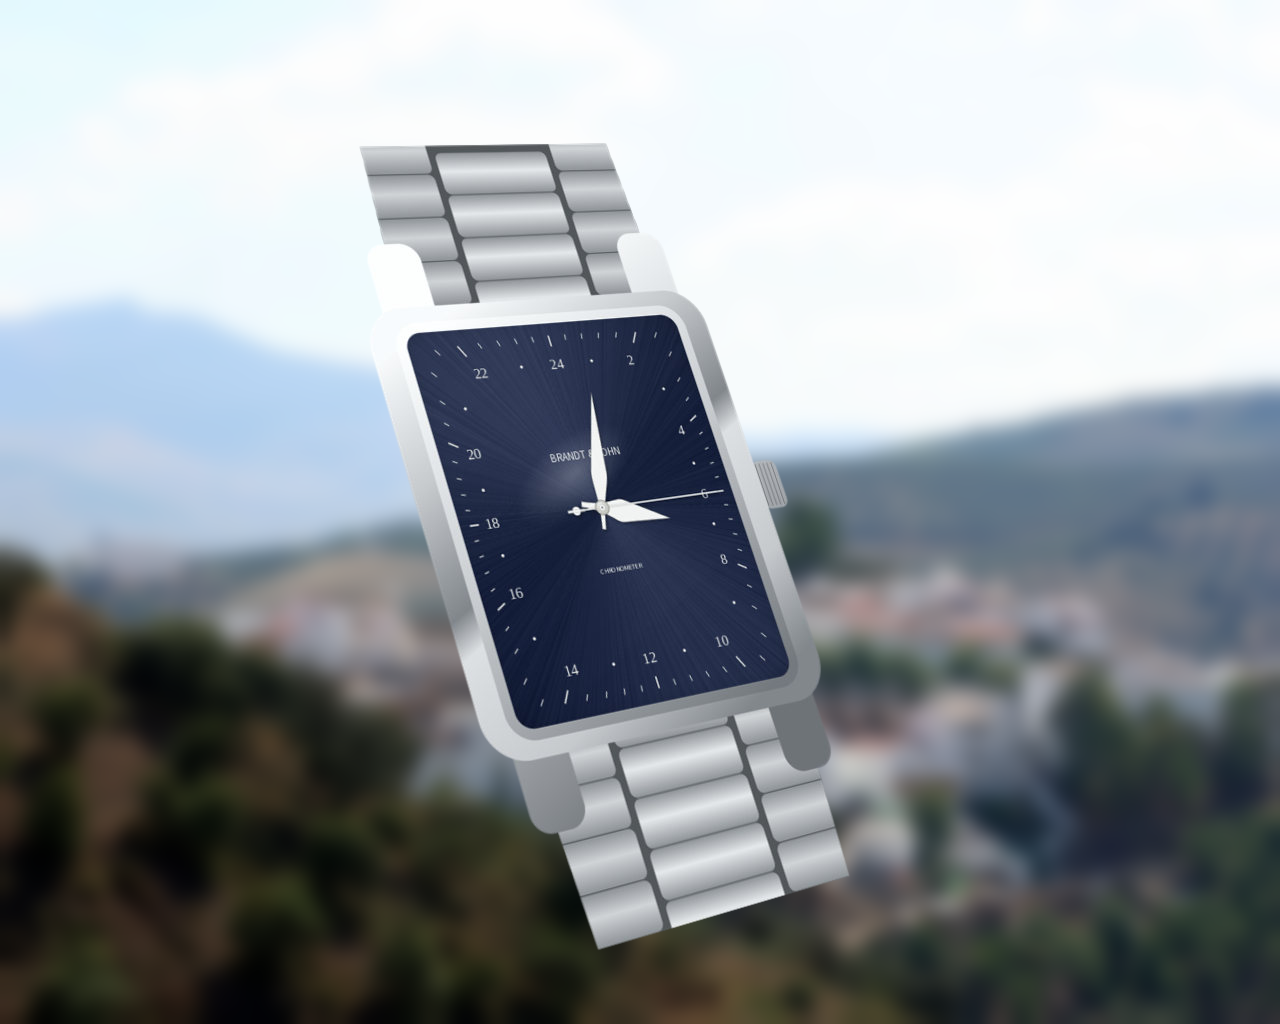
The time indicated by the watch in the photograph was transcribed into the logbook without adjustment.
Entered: 7:02:15
